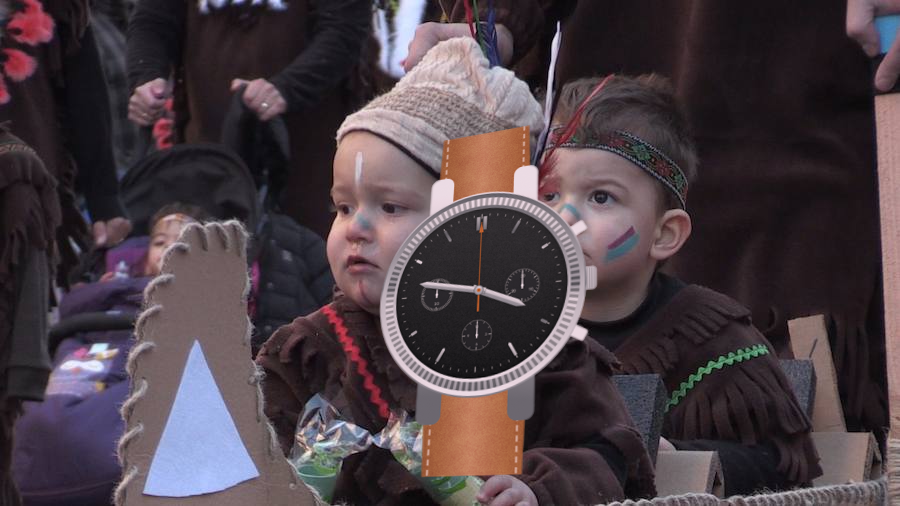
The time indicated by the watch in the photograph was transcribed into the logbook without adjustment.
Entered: 3:47
